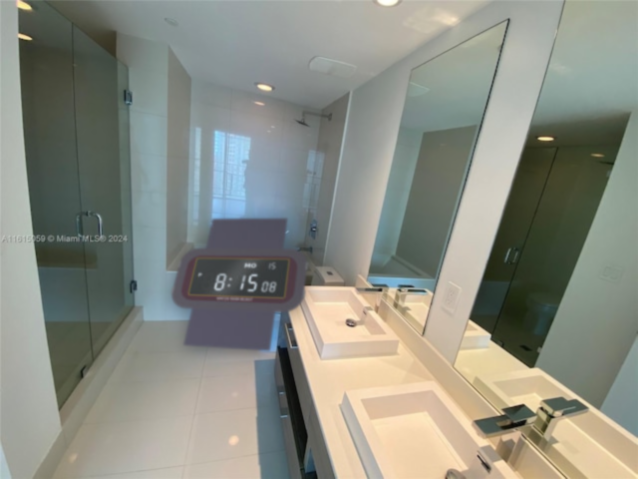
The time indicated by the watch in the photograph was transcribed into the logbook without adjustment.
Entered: 8:15
